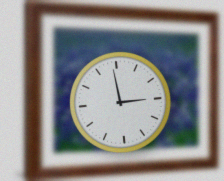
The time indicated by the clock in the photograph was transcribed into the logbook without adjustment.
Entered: 2:59
